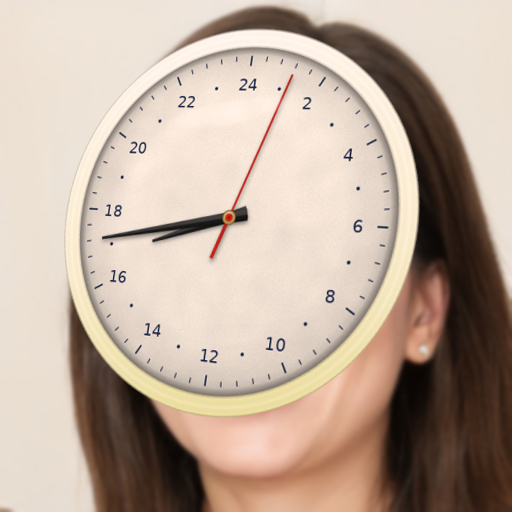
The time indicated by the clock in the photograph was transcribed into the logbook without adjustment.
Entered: 16:43:03
